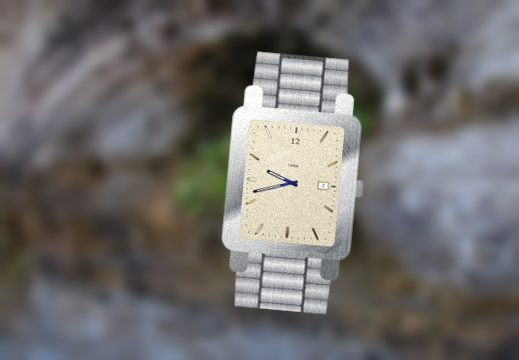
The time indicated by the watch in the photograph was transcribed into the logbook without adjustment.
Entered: 9:42
